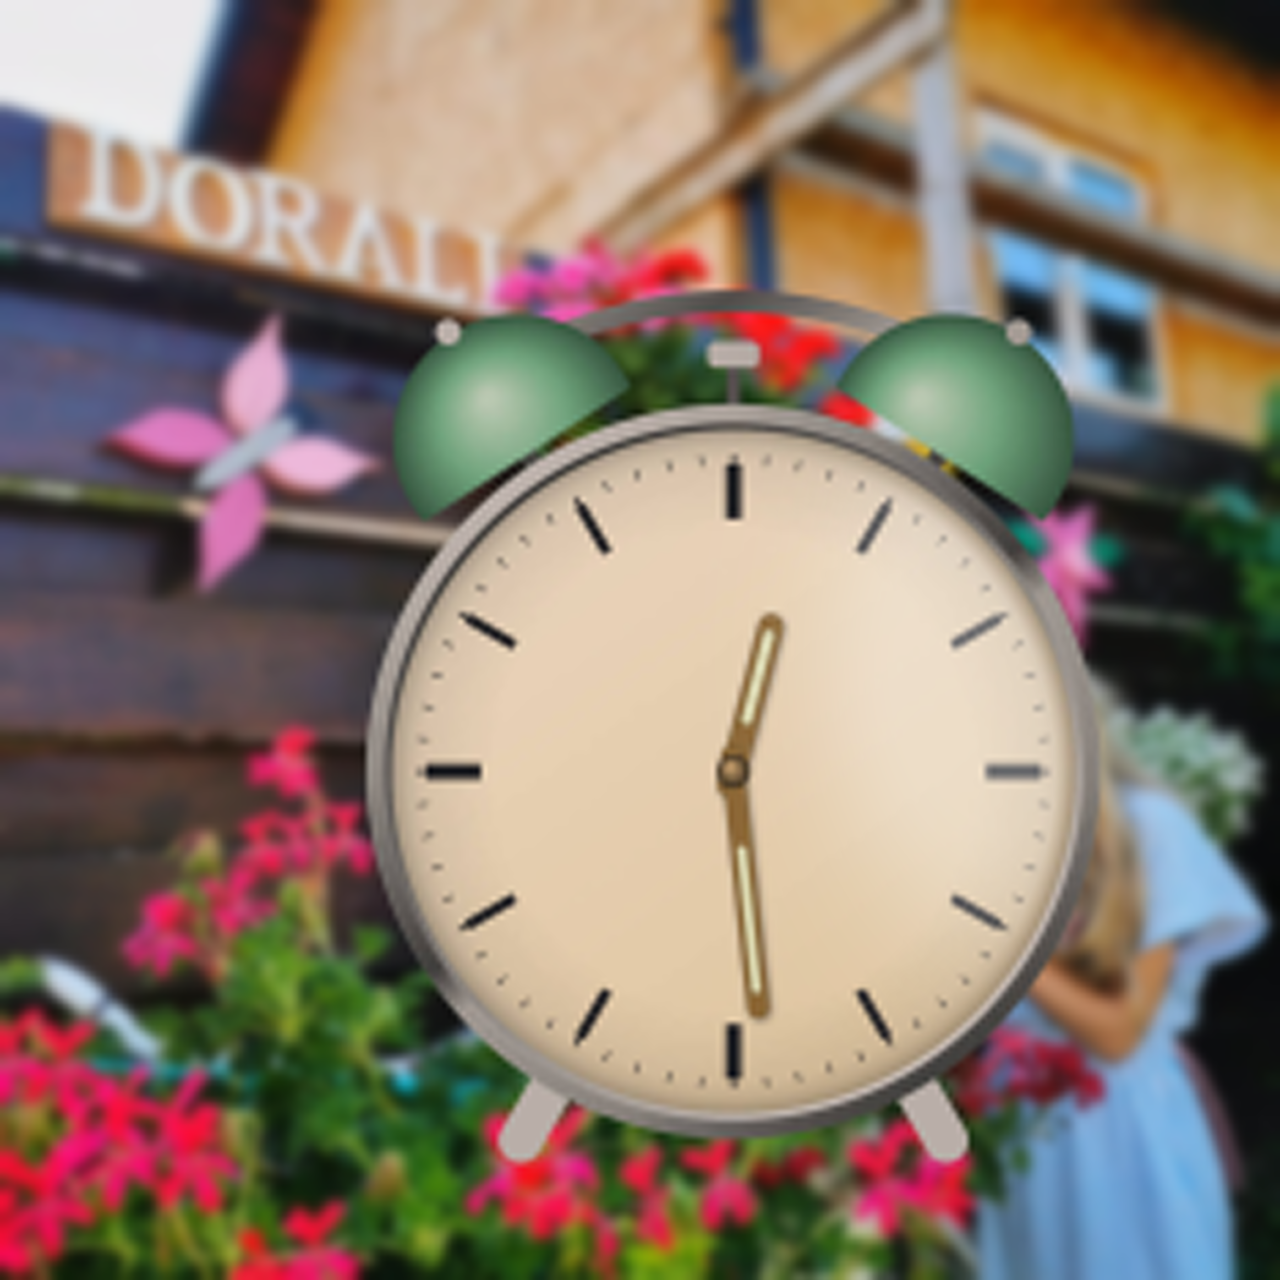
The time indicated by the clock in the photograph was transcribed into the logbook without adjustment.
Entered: 12:29
